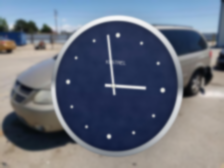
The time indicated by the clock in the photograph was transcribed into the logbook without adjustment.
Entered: 2:58
